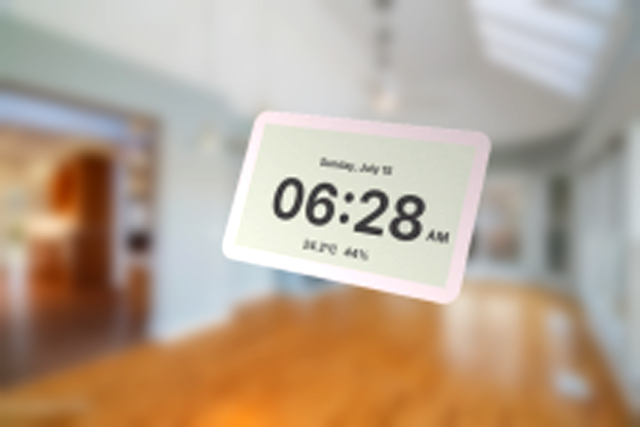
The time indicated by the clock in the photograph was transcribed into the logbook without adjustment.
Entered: 6:28
